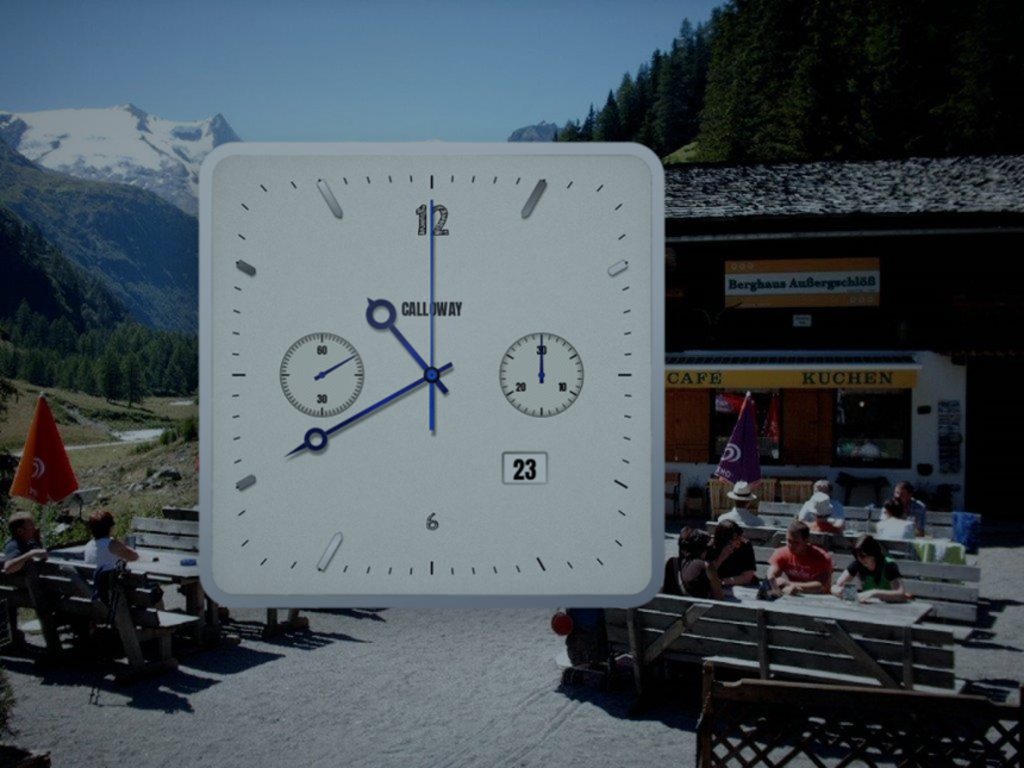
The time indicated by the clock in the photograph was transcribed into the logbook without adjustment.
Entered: 10:40:10
